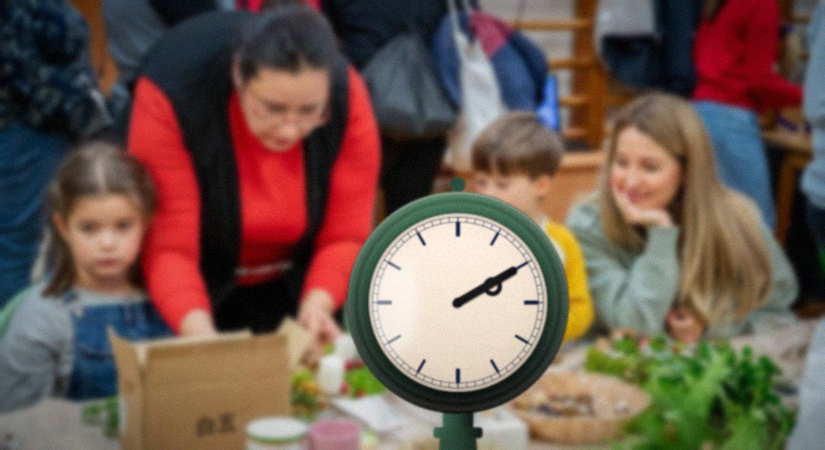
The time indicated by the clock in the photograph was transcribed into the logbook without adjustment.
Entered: 2:10
